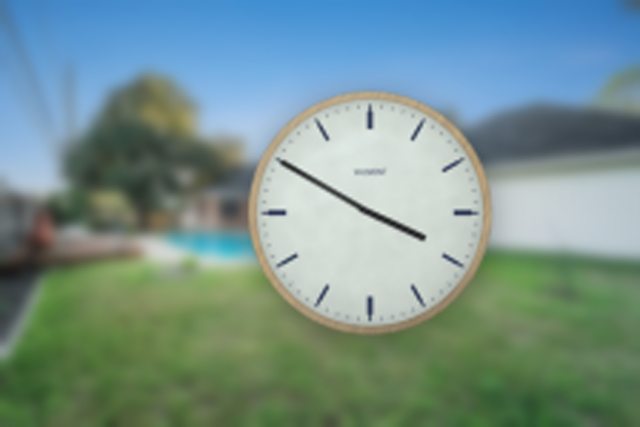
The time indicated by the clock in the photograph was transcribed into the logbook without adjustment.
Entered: 3:50
